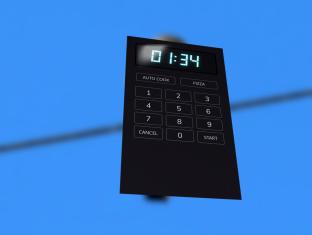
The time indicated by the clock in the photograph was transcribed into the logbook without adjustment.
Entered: 1:34
